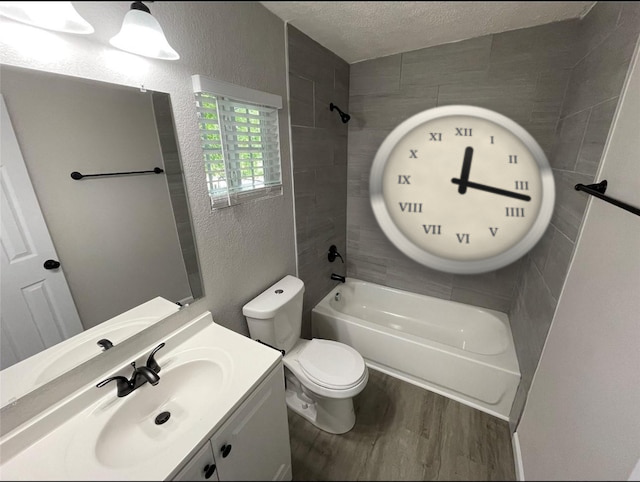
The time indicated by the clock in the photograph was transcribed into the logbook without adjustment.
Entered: 12:17
